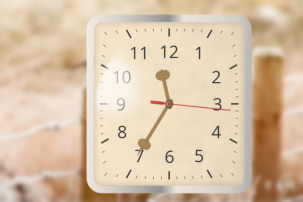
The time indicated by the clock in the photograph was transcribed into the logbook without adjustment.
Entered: 11:35:16
